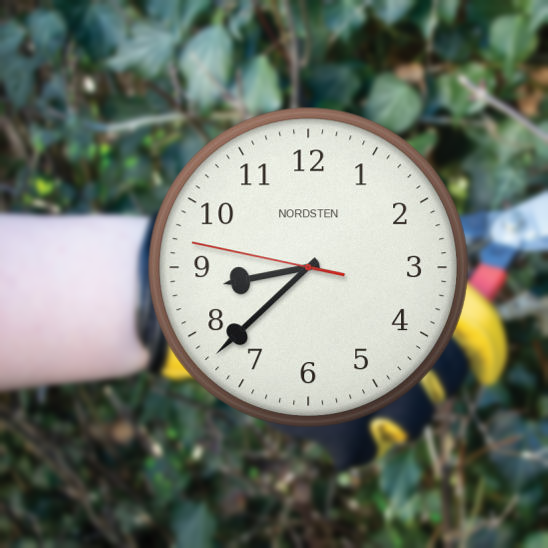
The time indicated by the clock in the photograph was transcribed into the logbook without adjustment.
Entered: 8:37:47
